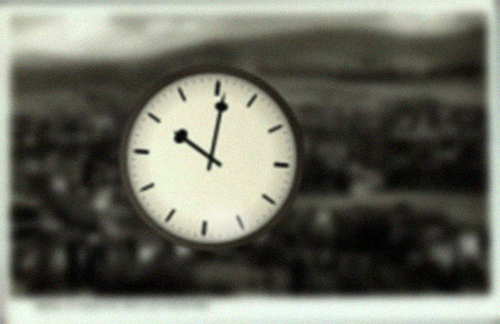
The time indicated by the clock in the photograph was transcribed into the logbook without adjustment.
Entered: 10:01
